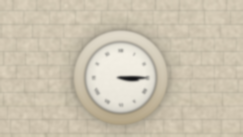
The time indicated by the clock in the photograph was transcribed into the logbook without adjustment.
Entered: 3:15
